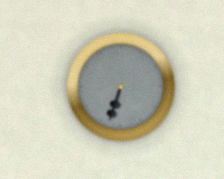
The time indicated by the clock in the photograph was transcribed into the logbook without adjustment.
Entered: 6:33
